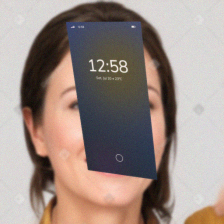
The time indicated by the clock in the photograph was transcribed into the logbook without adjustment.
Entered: 12:58
